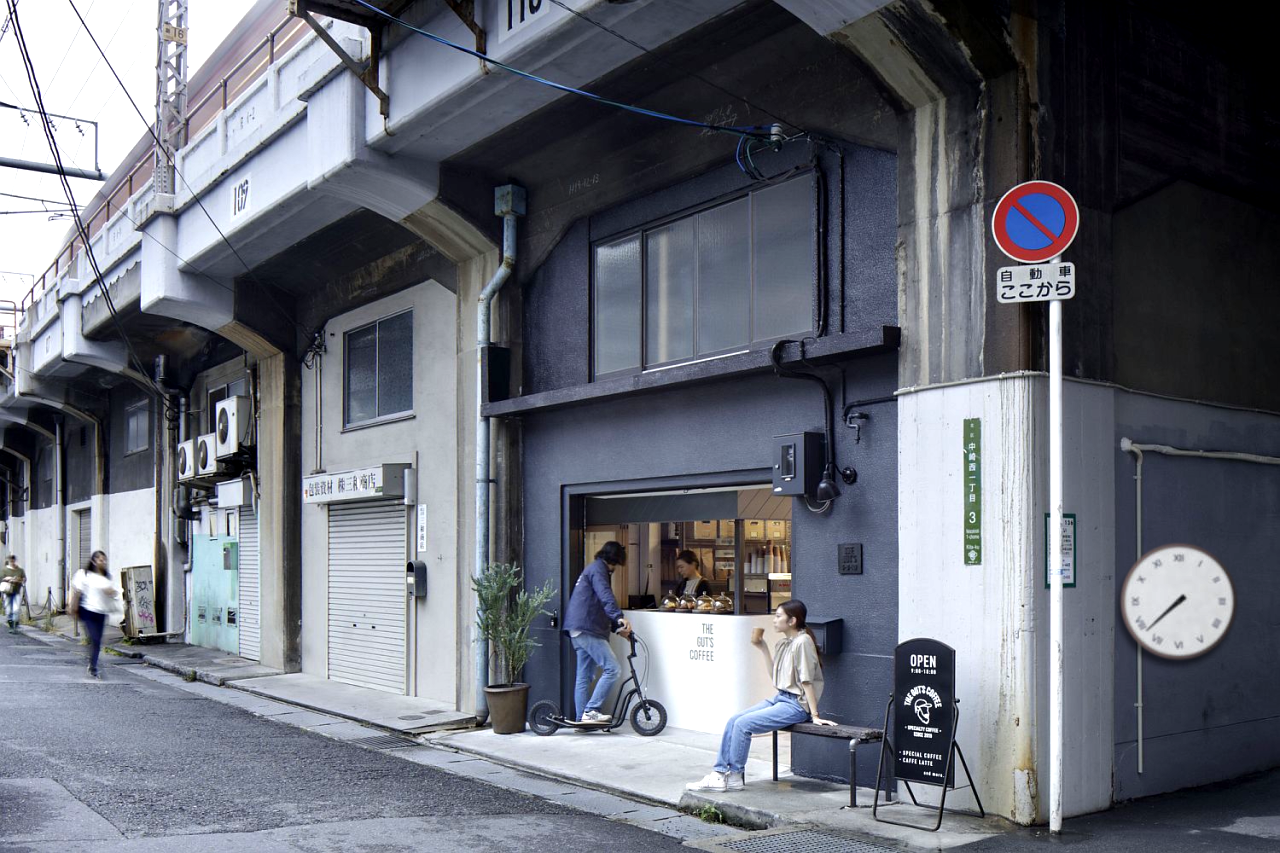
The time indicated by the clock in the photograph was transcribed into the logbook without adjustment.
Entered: 7:38
